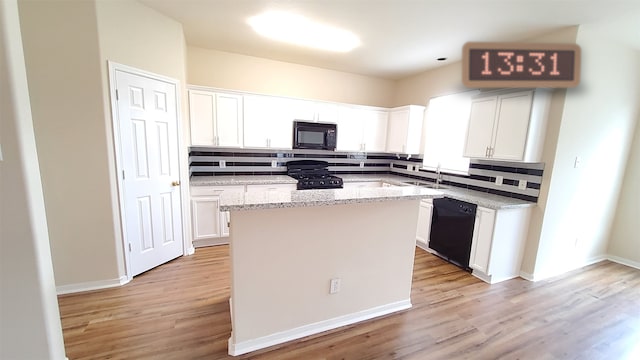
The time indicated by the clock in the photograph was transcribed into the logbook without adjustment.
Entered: 13:31
